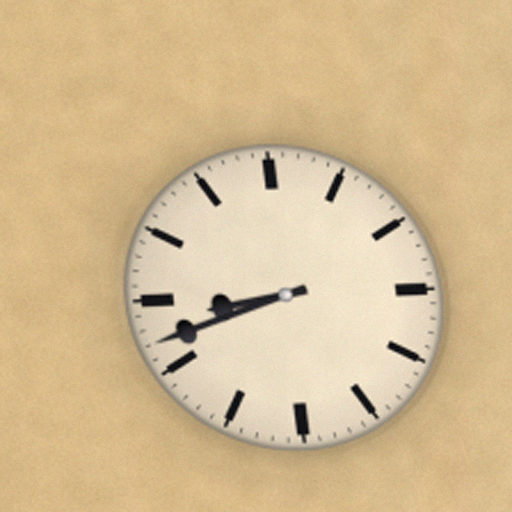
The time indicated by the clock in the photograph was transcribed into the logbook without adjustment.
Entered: 8:42
